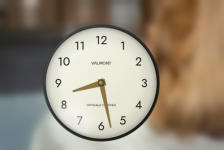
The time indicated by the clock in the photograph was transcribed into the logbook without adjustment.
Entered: 8:28
